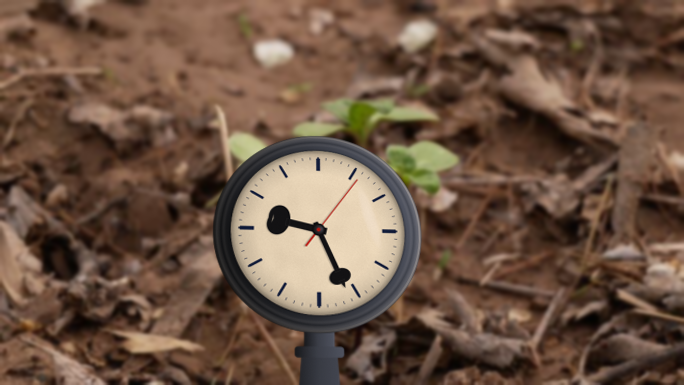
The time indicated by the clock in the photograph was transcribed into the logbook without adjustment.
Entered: 9:26:06
